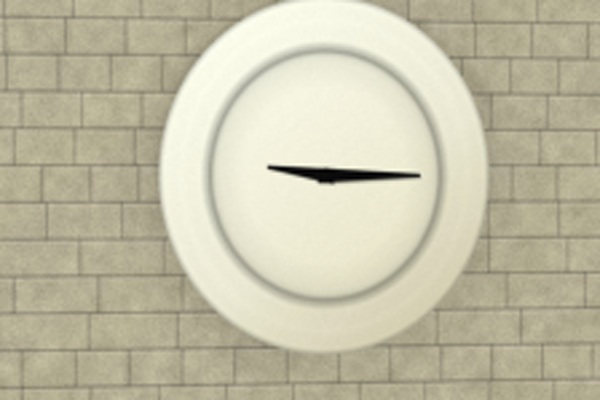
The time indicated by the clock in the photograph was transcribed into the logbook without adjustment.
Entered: 9:15
